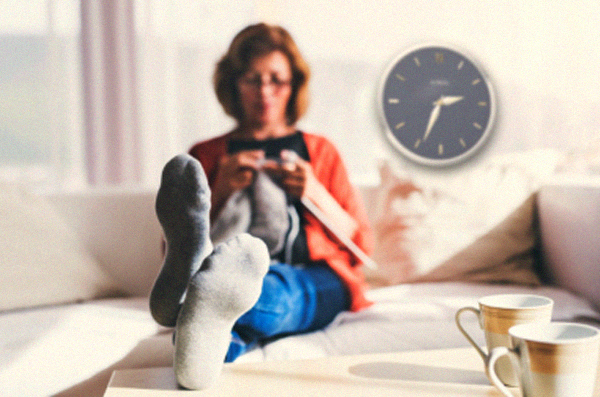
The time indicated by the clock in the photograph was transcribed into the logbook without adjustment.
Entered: 2:34
